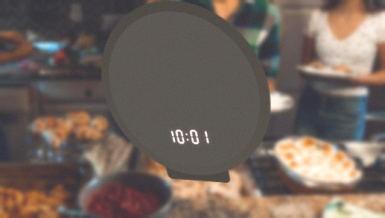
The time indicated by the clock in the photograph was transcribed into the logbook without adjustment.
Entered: 10:01
